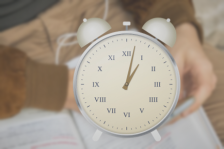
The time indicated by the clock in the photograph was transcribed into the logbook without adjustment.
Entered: 1:02
